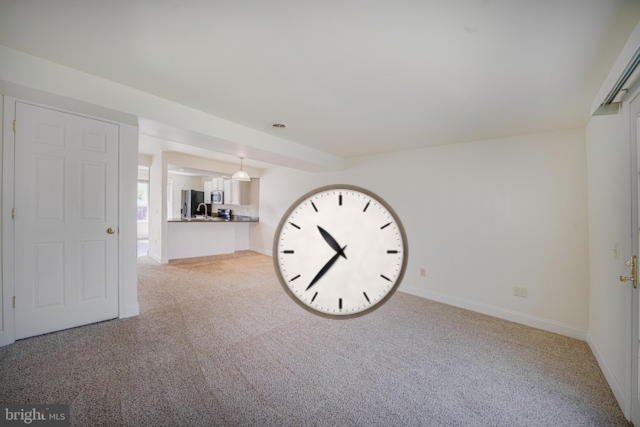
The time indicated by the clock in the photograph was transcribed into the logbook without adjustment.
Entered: 10:37
